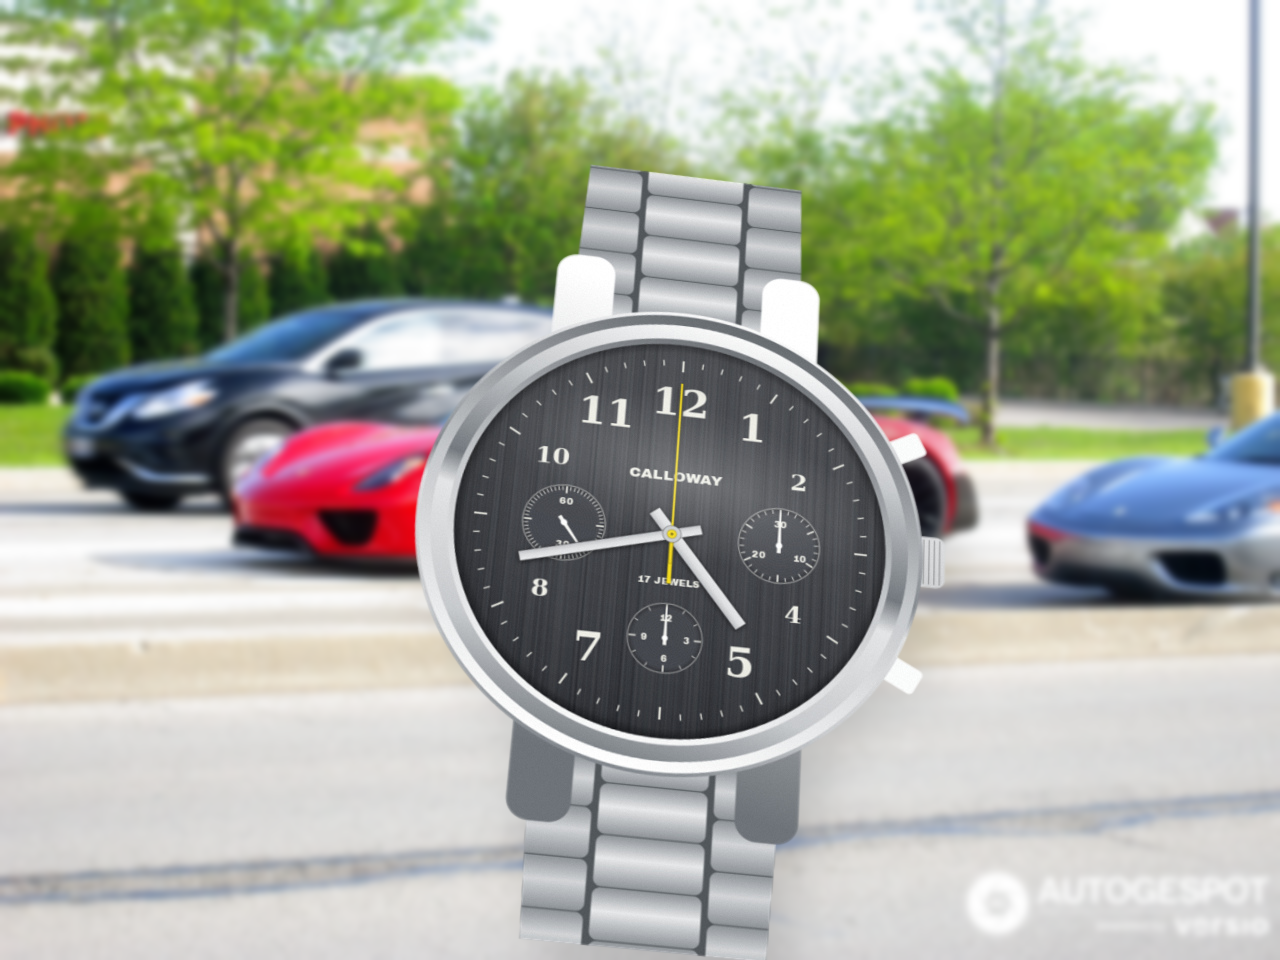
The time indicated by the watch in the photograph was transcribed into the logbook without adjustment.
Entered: 4:42:24
